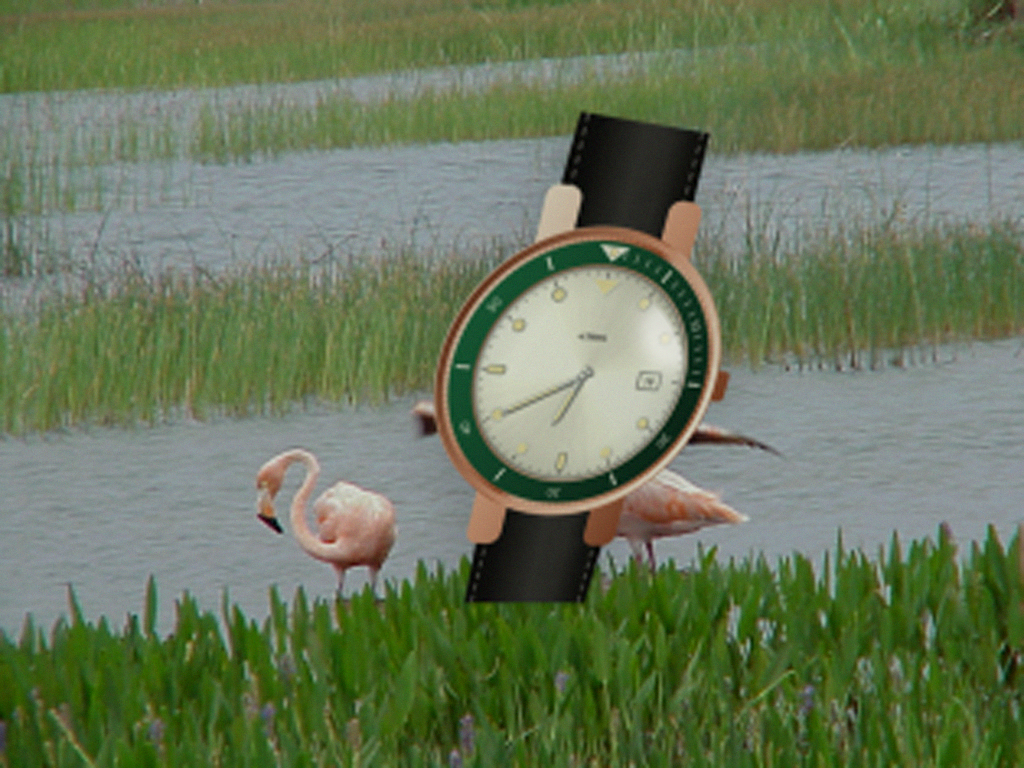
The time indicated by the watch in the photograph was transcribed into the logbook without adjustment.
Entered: 6:40
